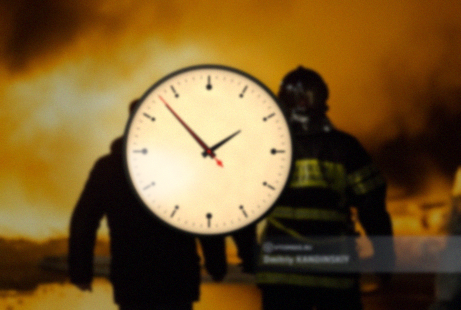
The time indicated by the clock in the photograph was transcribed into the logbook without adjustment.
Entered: 1:52:53
